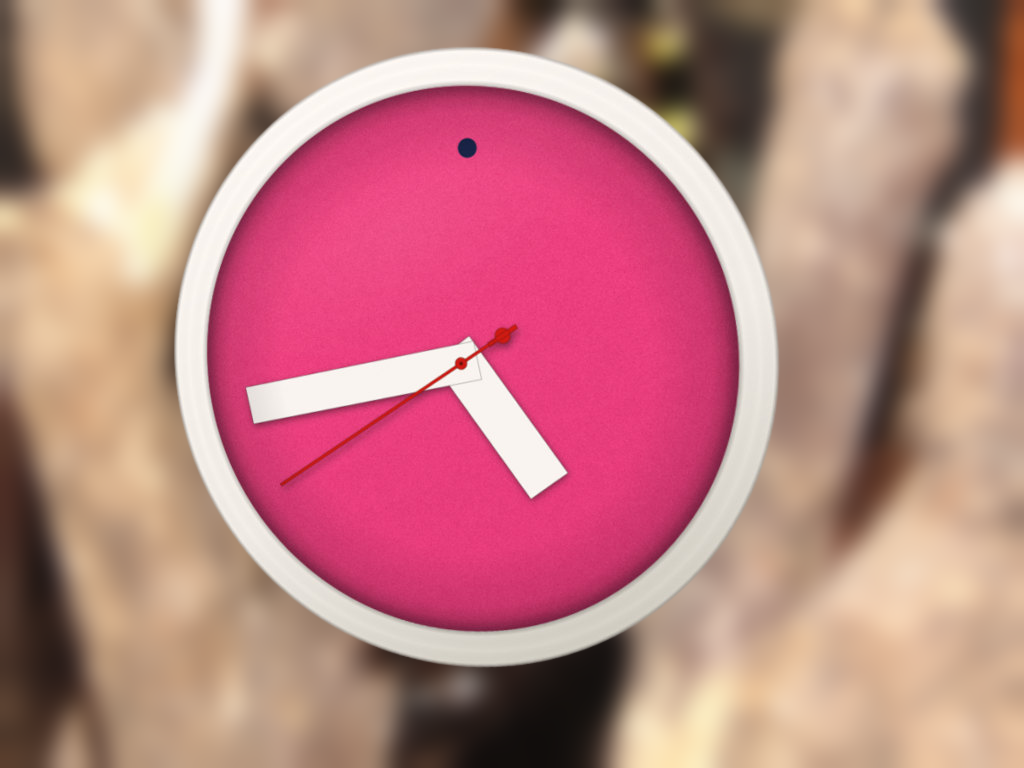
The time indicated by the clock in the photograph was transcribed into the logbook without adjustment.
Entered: 4:42:39
